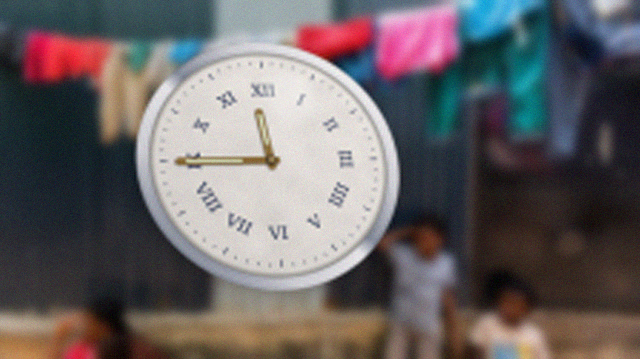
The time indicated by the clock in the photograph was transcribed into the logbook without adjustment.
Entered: 11:45
